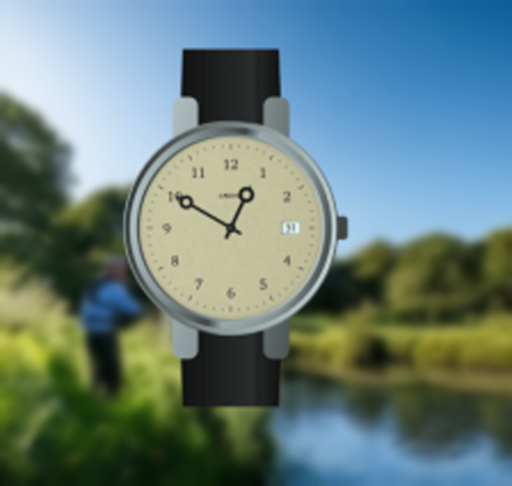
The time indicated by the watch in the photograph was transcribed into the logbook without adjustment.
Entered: 12:50
